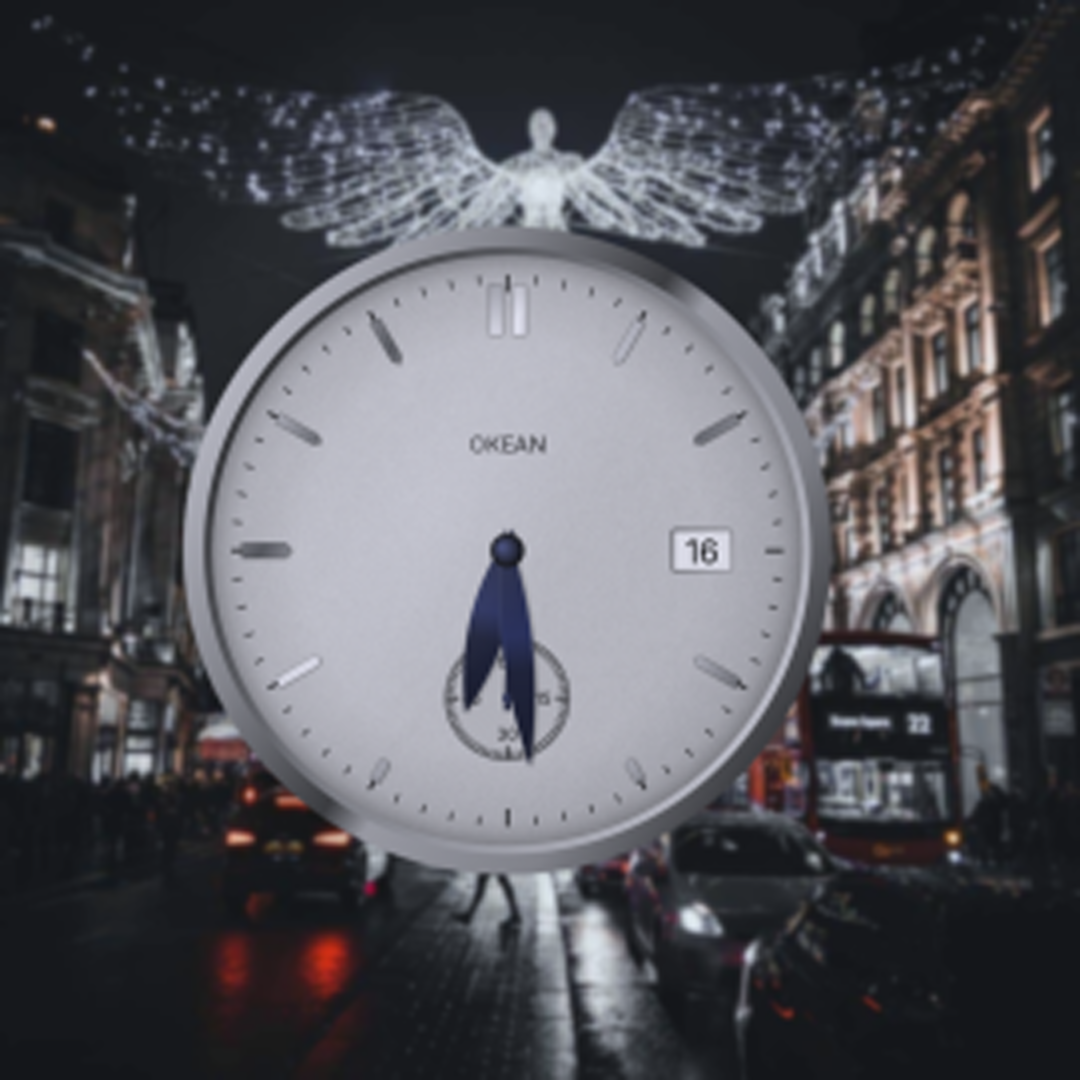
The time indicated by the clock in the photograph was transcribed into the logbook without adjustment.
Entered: 6:29
